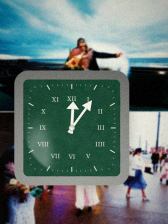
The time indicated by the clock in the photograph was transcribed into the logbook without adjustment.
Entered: 12:06
